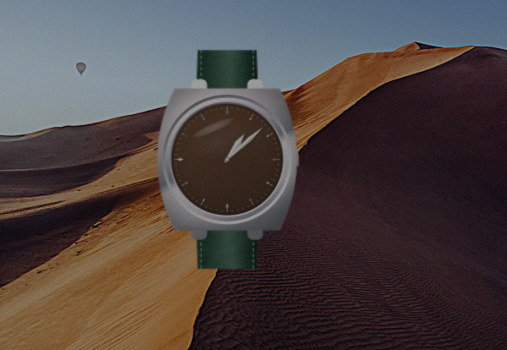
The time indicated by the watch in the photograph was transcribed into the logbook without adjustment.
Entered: 1:08
